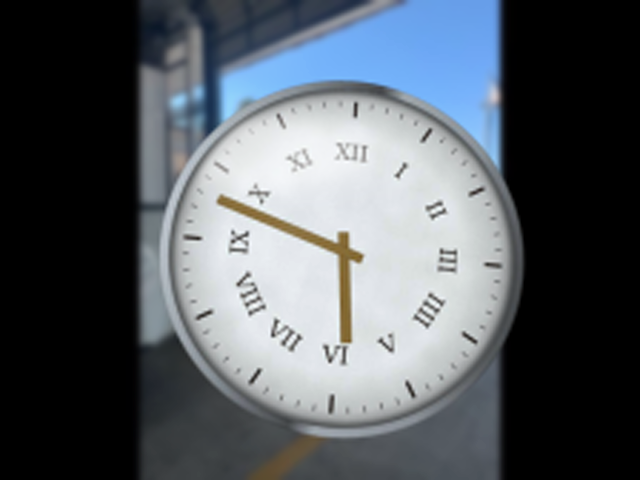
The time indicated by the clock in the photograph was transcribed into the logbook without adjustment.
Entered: 5:48
